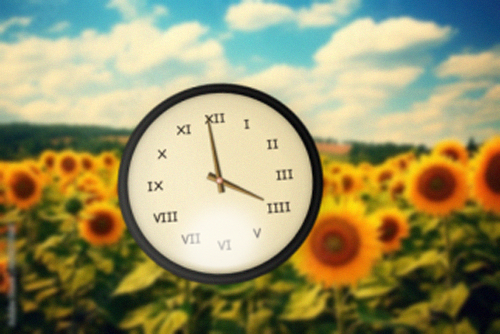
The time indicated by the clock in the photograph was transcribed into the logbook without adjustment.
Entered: 3:59
